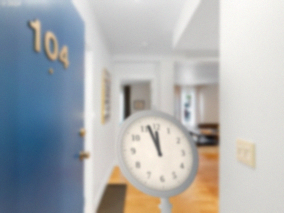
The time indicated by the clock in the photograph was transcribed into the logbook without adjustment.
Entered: 11:57
